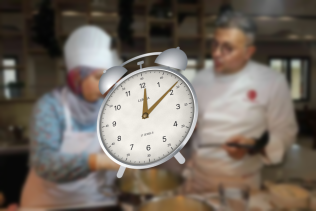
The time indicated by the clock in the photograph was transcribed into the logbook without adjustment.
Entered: 12:09
